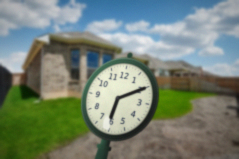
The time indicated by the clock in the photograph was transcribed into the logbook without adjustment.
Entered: 6:10
